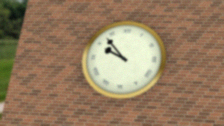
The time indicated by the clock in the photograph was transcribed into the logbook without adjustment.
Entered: 9:53
